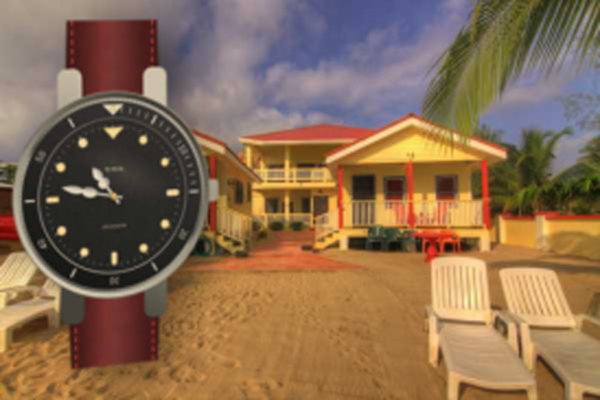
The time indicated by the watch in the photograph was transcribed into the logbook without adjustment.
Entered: 10:47
